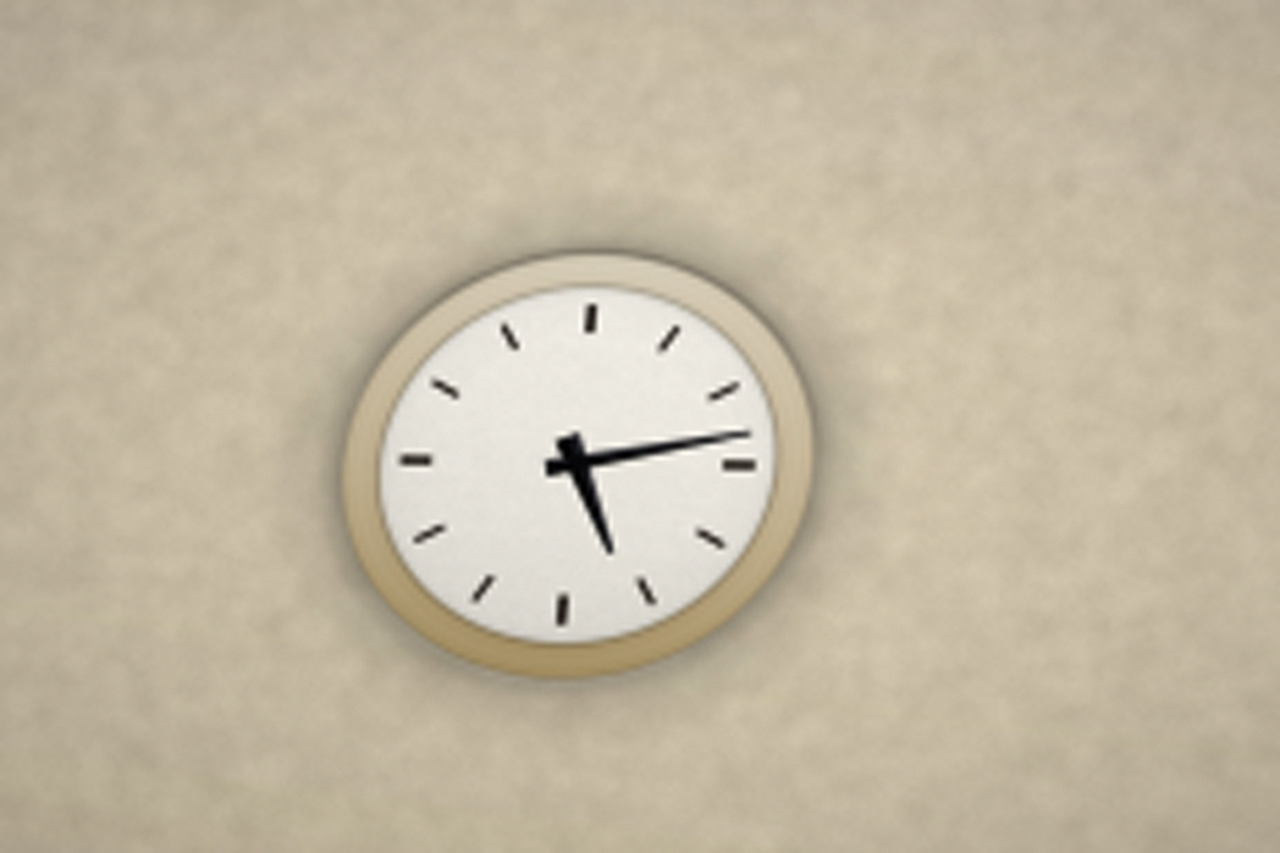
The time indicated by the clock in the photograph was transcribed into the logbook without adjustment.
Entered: 5:13
